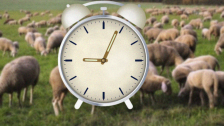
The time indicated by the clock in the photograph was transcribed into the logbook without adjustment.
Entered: 9:04
